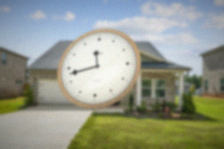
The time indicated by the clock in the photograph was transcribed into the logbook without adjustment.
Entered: 11:43
